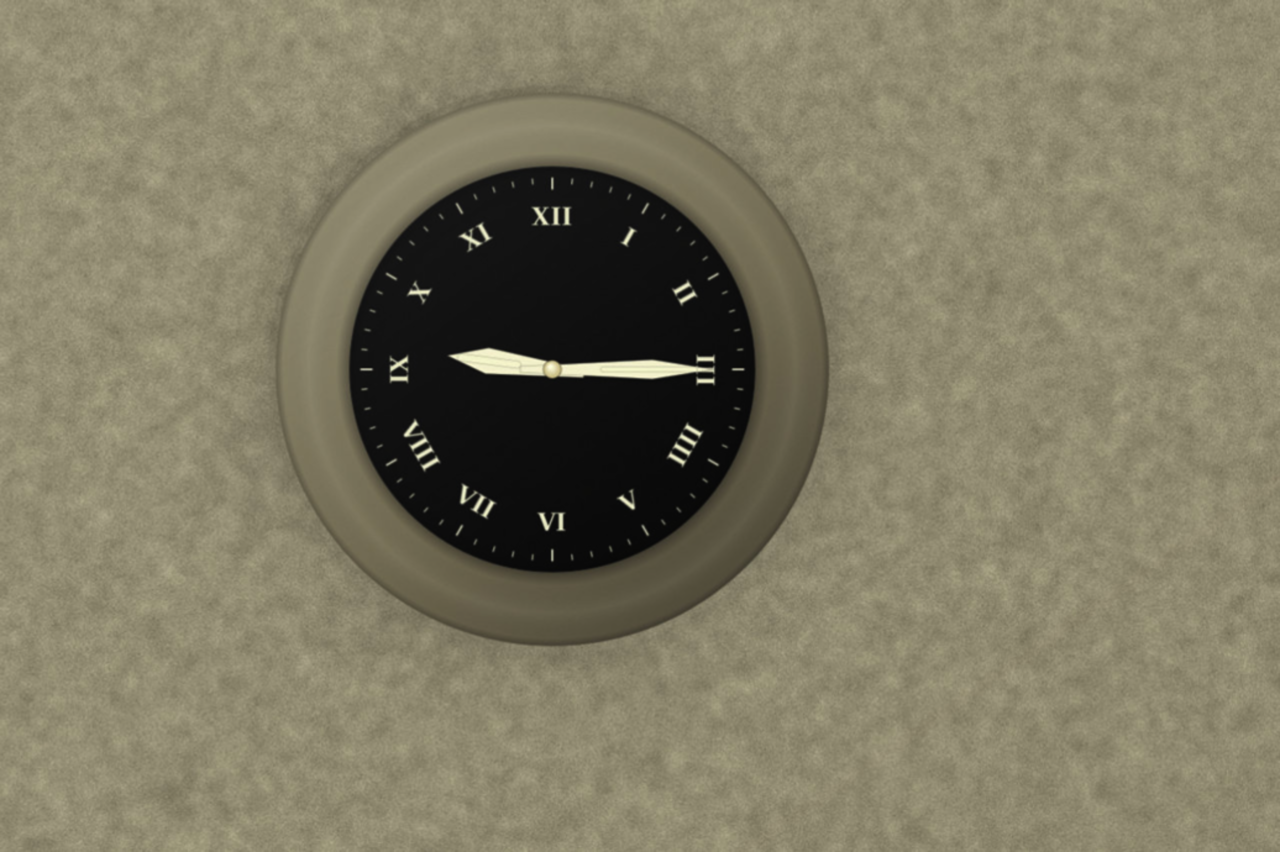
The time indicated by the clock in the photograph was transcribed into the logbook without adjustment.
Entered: 9:15
